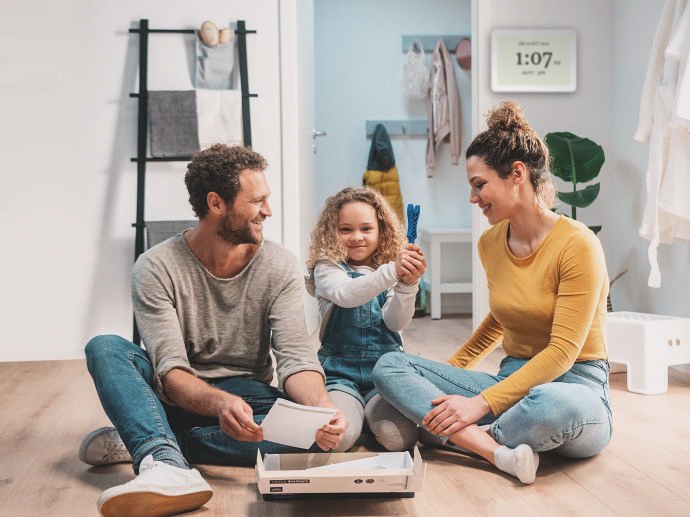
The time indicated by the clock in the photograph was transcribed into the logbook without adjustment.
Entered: 1:07
